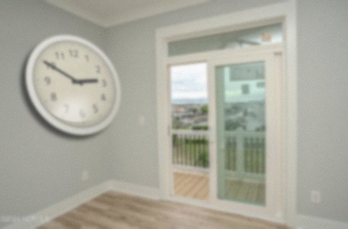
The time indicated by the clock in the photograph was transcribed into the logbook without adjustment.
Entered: 2:50
